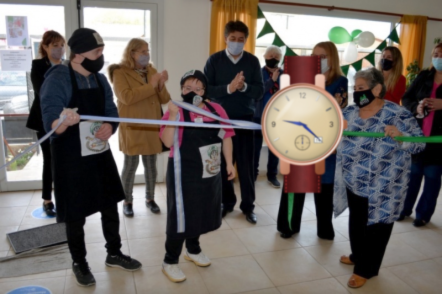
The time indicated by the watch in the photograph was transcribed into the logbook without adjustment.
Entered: 9:22
